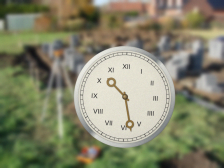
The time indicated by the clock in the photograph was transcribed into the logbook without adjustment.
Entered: 10:28
